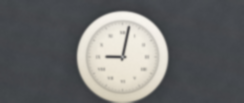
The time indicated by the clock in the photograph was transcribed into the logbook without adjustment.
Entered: 9:02
